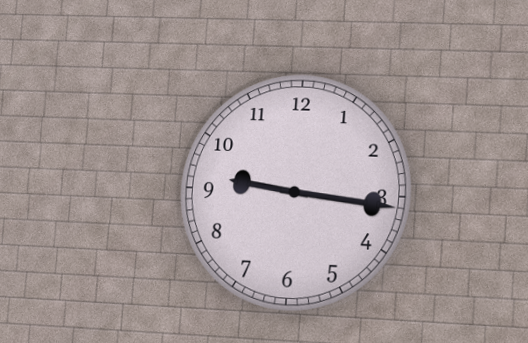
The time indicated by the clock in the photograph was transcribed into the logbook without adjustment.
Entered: 9:16
